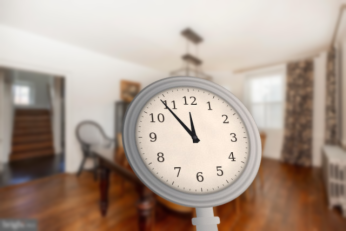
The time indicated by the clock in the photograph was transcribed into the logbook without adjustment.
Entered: 11:54
